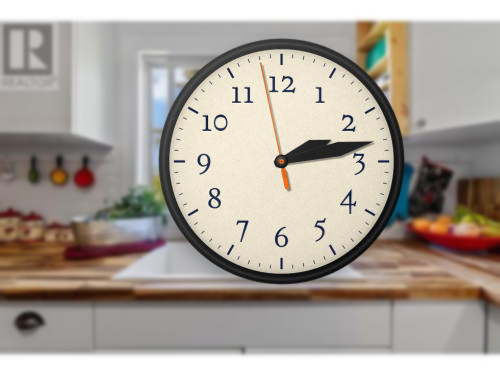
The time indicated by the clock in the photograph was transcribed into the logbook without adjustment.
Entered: 2:12:58
